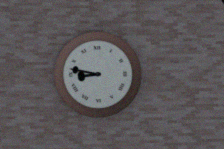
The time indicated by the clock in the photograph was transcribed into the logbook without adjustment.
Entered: 8:47
